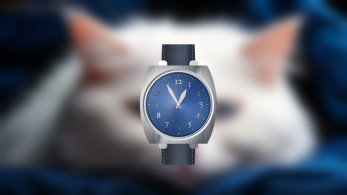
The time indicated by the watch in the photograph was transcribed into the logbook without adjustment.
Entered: 12:55
